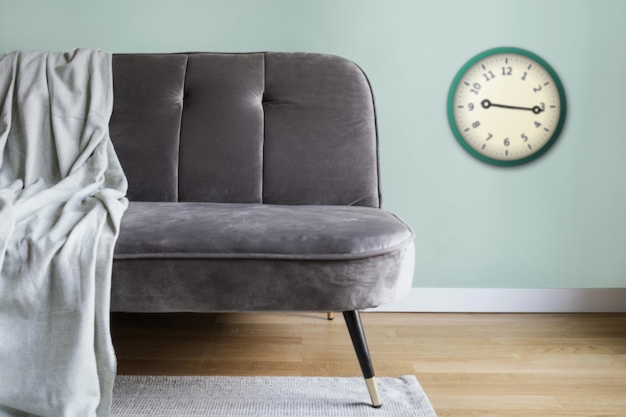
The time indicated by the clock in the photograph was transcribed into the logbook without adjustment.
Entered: 9:16
